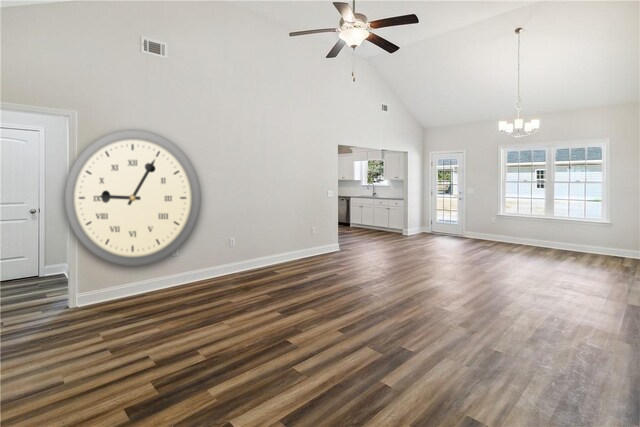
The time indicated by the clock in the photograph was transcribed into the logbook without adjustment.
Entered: 9:05
